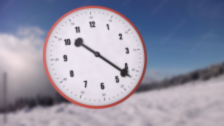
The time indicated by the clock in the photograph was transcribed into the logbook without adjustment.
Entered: 10:22
